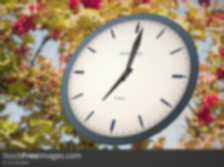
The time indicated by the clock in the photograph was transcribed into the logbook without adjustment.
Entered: 7:01
